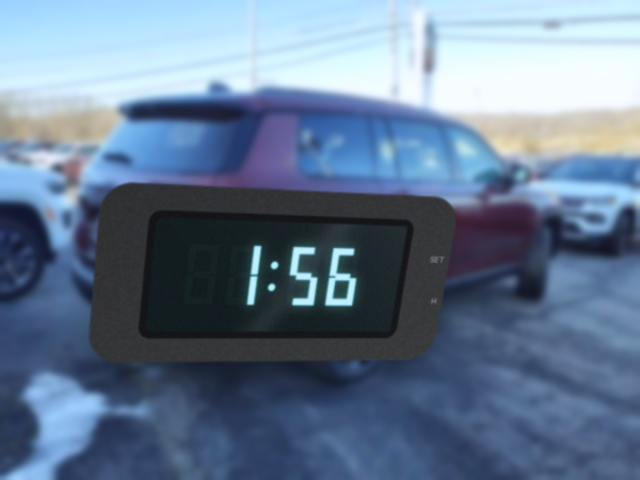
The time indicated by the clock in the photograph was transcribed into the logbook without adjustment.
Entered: 1:56
